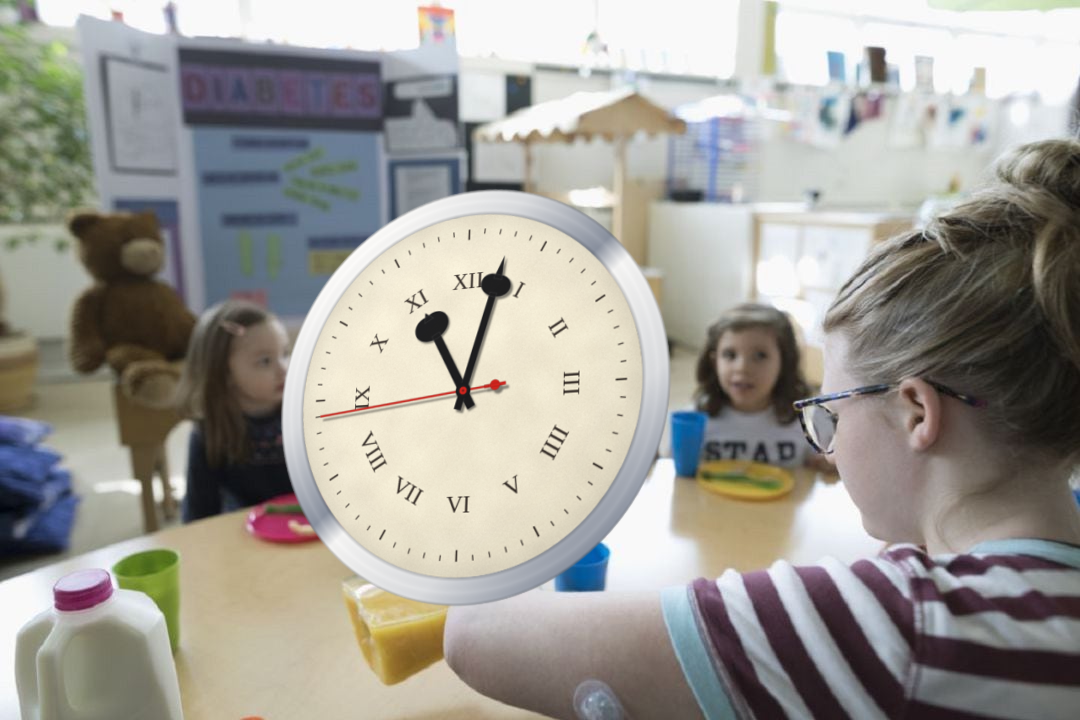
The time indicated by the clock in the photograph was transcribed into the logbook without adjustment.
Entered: 11:02:44
